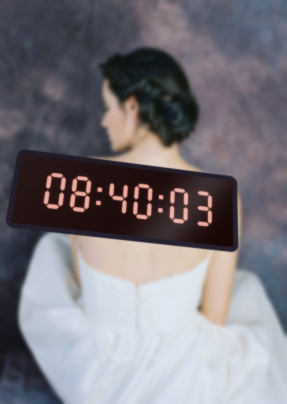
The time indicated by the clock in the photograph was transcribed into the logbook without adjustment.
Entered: 8:40:03
